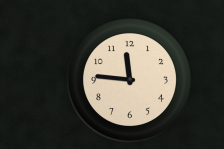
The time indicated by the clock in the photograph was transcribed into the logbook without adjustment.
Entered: 11:46
